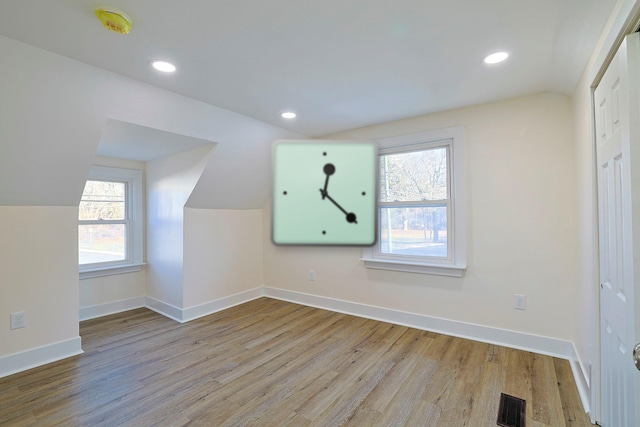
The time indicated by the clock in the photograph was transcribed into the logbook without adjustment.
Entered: 12:22
